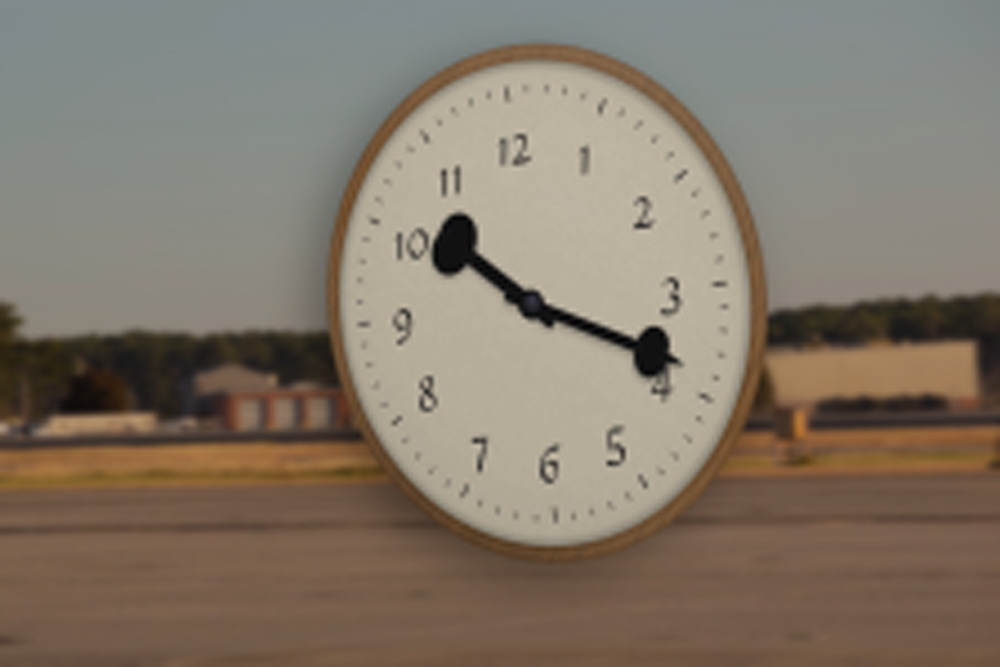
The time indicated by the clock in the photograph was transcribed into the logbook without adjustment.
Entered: 10:19
